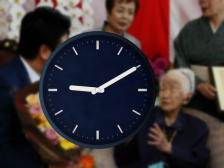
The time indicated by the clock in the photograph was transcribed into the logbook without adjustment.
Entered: 9:10
